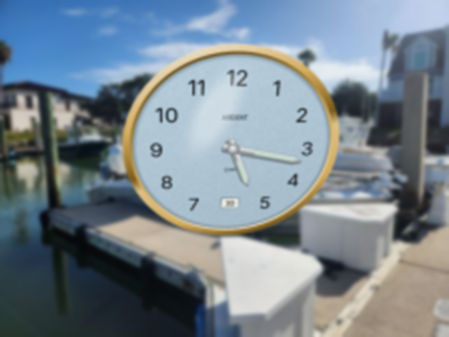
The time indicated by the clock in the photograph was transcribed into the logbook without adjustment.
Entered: 5:17
